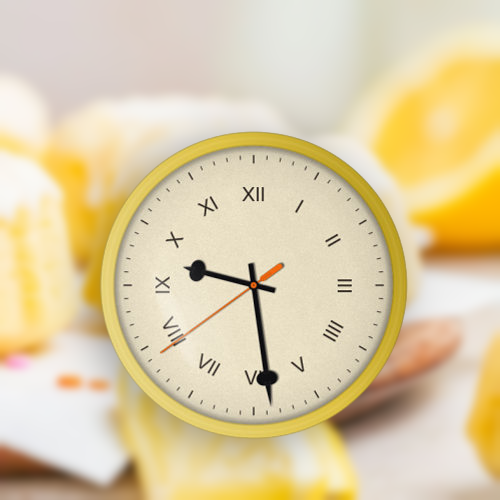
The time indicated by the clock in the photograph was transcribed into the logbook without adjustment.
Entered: 9:28:39
